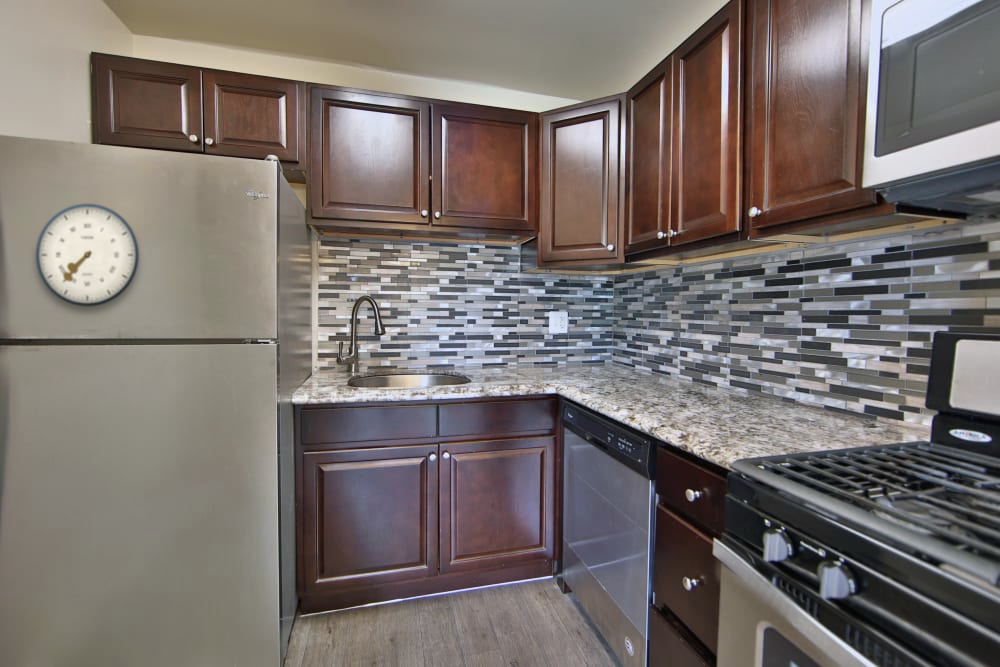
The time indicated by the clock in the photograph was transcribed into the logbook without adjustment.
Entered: 7:37
